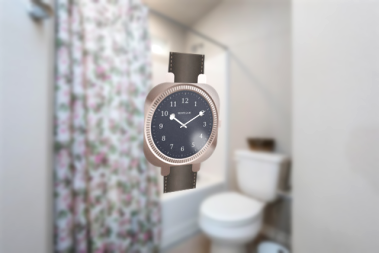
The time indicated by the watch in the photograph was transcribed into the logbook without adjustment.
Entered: 10:10
